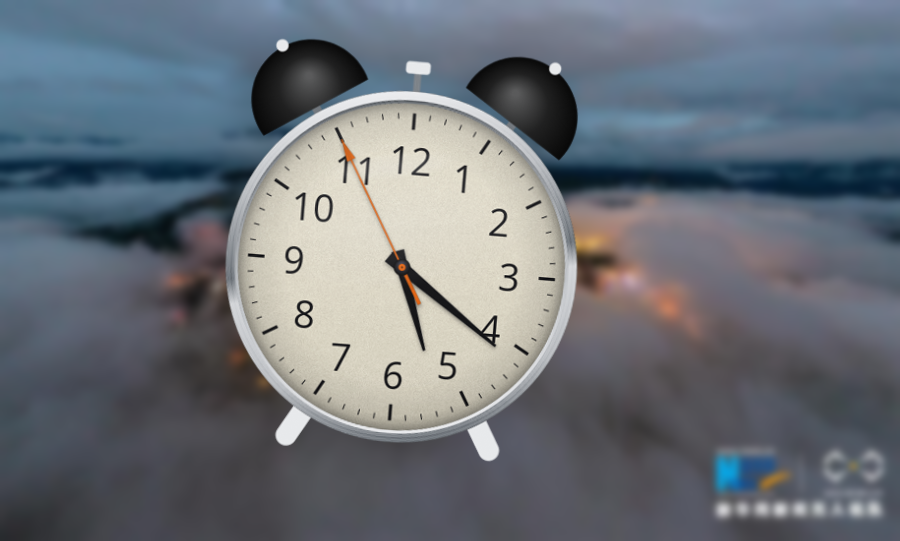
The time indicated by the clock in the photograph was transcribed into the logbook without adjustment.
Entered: 5:20:55
